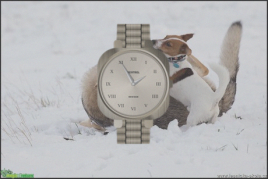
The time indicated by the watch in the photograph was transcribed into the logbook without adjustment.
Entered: 1:55
